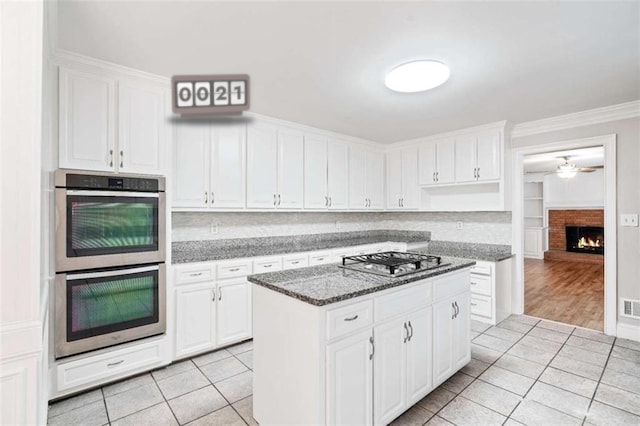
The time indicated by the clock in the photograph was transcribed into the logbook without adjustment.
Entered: 0:21
